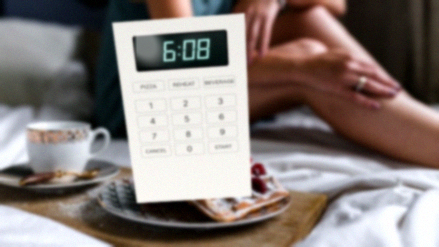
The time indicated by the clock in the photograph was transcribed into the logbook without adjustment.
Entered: 6:08
